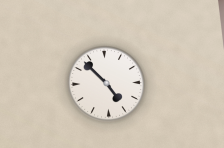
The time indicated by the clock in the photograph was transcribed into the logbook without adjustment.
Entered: 4:53
